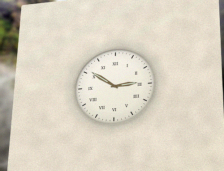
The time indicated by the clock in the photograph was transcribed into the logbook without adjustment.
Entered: 2:51
